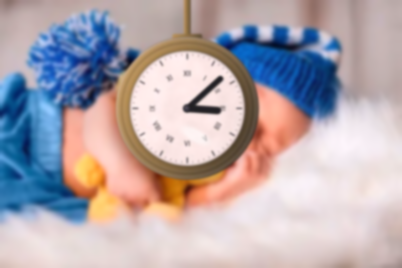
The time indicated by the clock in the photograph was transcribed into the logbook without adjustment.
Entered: 3:08
